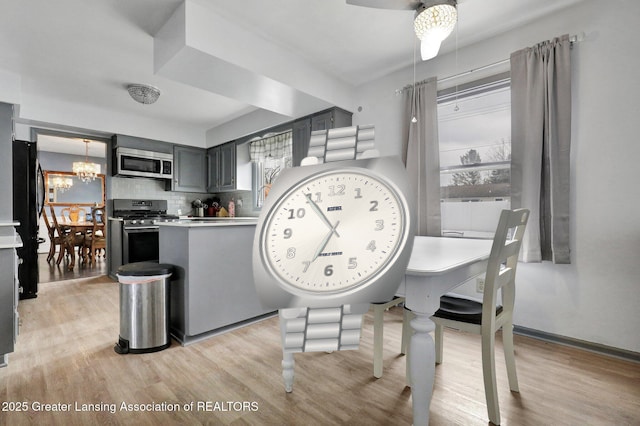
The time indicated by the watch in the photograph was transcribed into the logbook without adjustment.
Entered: 6:54
